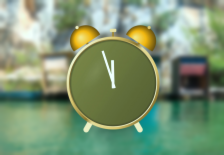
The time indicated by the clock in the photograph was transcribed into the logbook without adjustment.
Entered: 11:57
